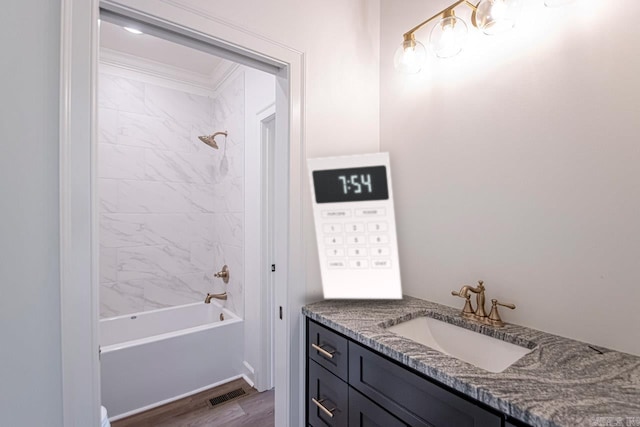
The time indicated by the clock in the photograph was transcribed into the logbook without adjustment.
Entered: 7:54
